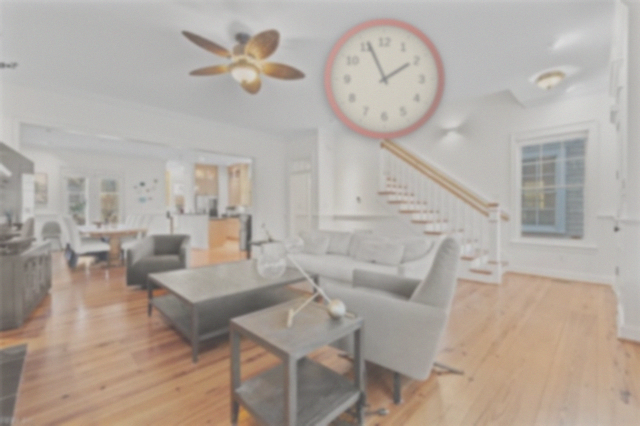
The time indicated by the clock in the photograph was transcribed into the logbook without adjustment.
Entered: 1:56
